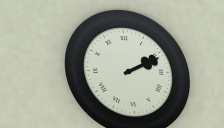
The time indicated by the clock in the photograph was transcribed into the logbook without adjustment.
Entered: 2:11
